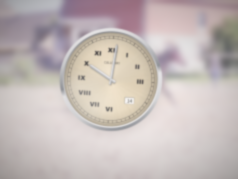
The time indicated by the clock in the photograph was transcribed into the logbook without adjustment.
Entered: 10:01
